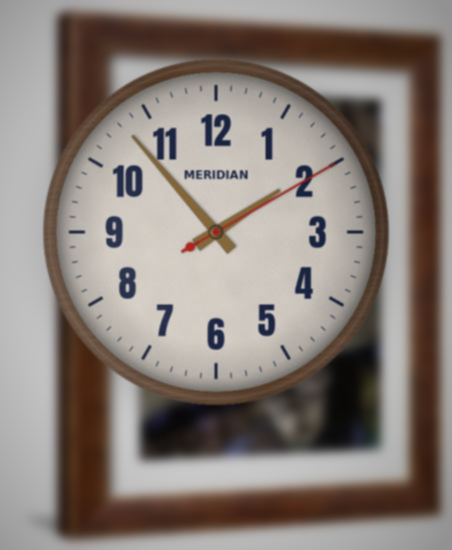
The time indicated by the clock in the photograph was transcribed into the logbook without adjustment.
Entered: 1:53:10
